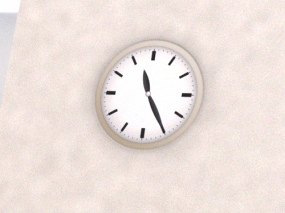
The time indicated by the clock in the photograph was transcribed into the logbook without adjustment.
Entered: 11:25
